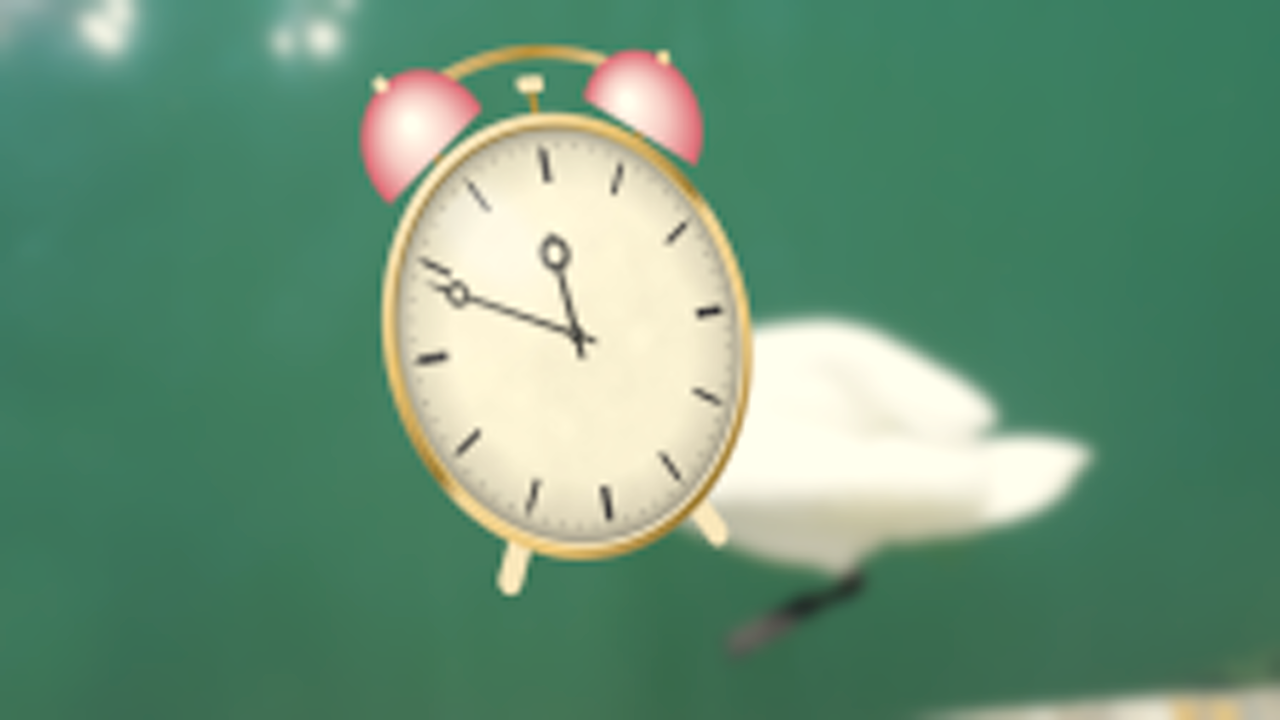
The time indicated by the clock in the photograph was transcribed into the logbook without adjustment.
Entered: 11:49
